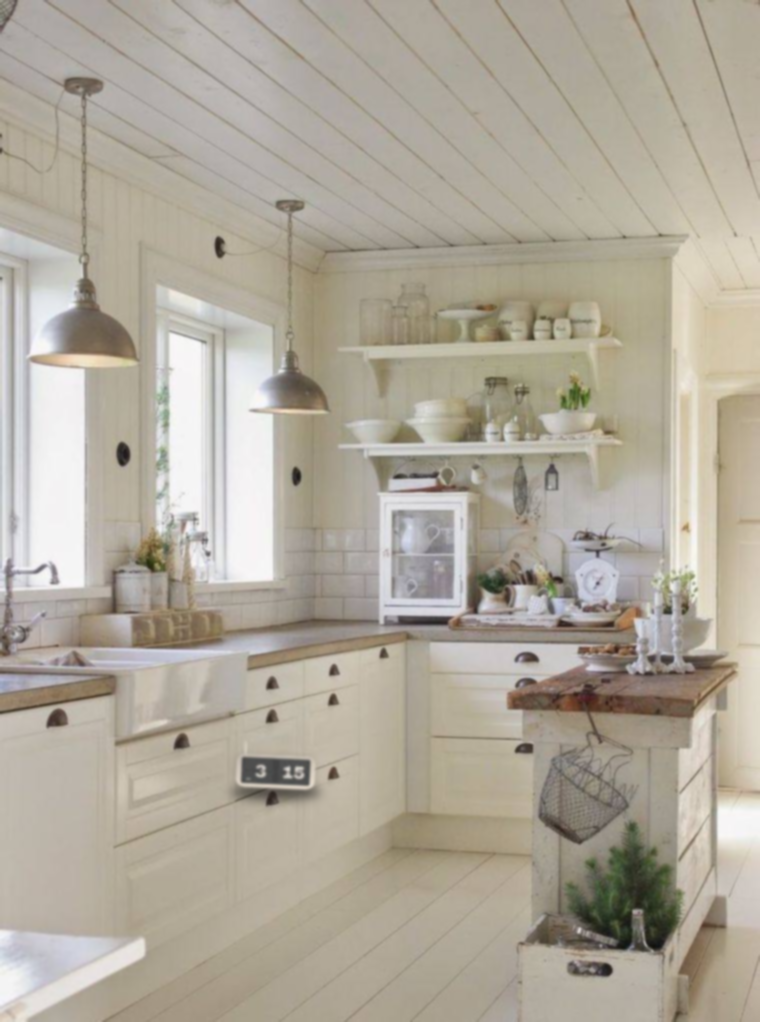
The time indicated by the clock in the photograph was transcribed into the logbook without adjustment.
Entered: 3:15
